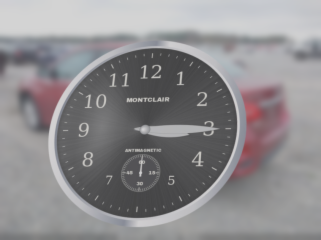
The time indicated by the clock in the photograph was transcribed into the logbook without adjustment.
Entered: 3:15
